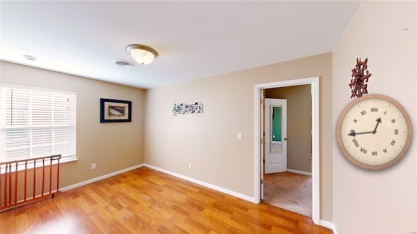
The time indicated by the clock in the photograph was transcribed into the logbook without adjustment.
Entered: 12:44
